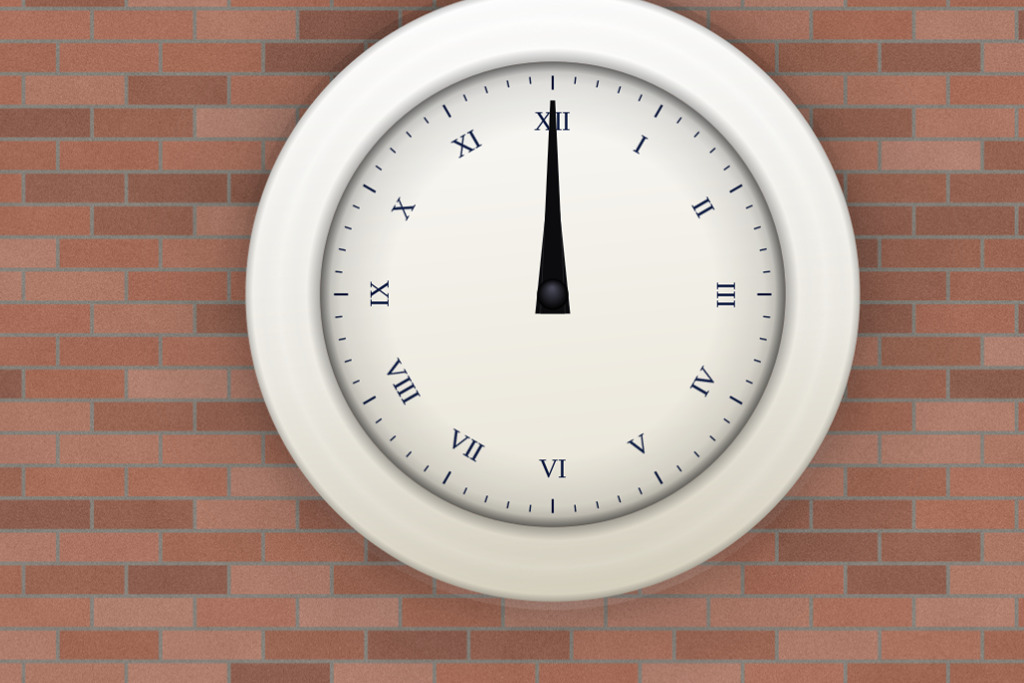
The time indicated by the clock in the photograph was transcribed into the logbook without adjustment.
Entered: 12:00
